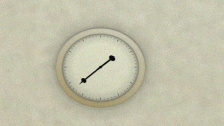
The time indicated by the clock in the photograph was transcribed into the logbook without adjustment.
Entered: 1:38
